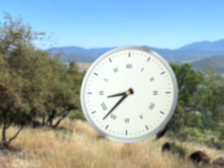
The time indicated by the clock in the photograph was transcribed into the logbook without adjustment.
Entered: 8:37
